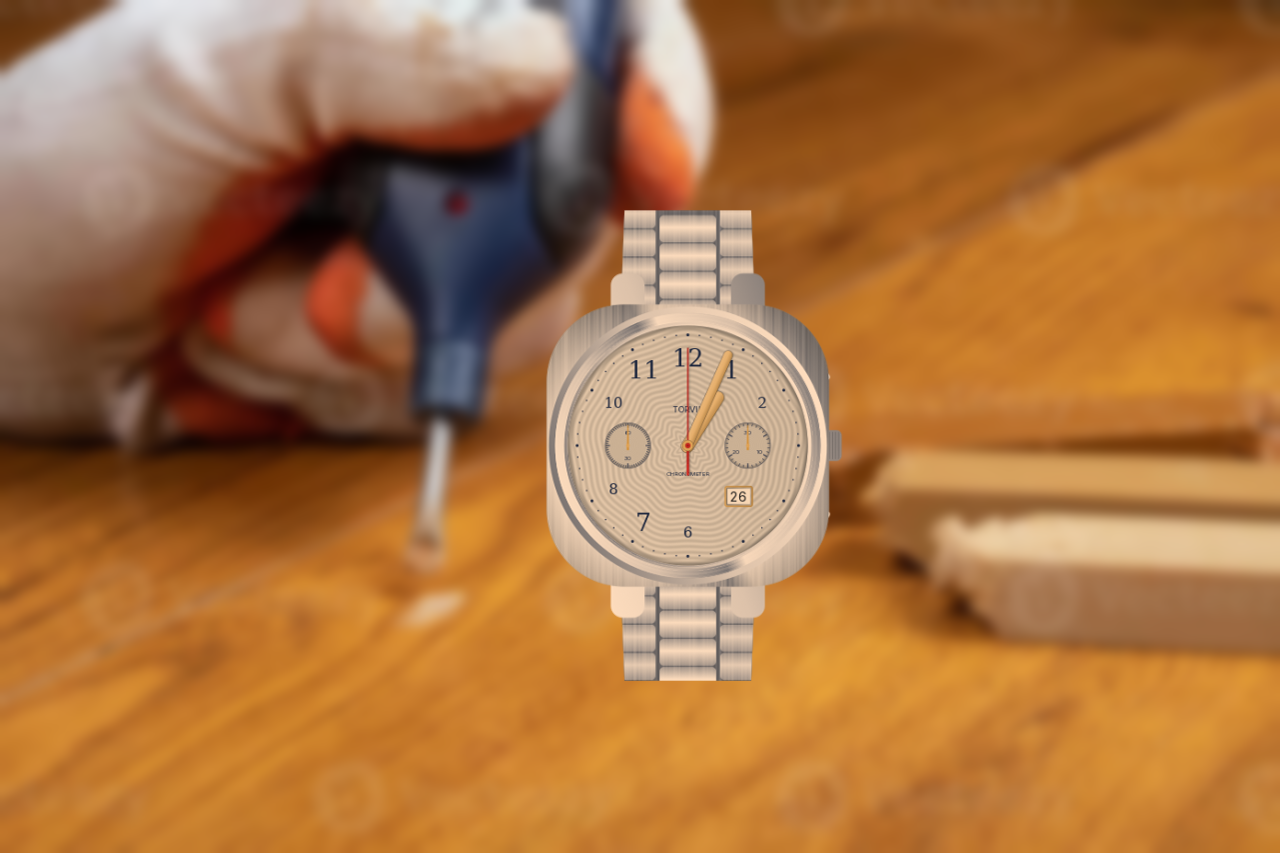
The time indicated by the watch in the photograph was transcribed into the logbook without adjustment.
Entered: 1:04
